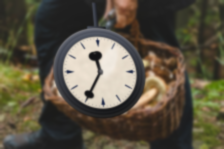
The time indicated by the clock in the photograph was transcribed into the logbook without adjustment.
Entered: 11:35
